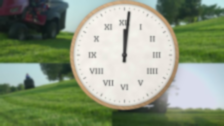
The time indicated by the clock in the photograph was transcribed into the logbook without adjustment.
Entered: 12:01
